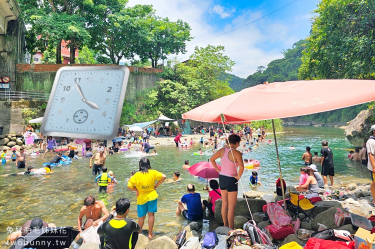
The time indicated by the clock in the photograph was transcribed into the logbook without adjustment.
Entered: 3:54
